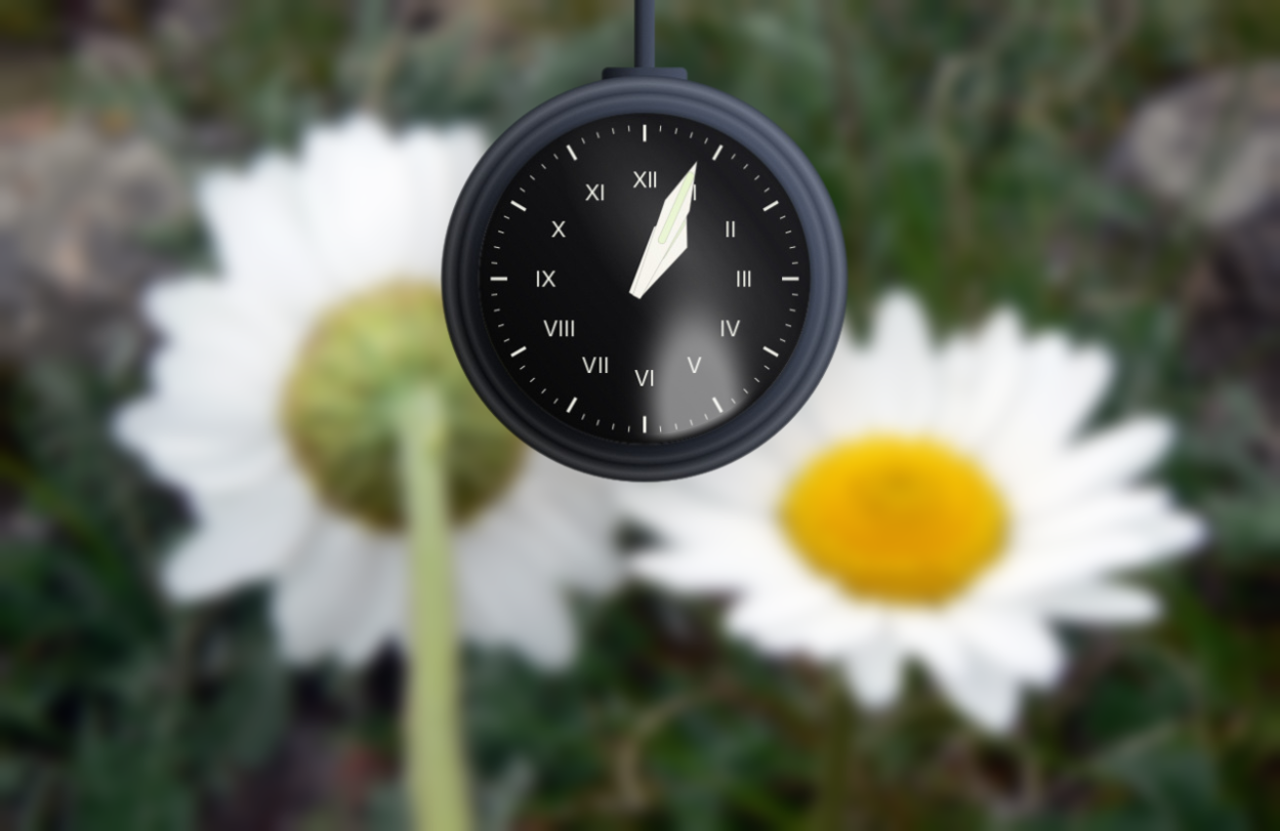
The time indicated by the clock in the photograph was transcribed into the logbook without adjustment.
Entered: 1:04
